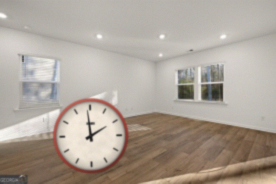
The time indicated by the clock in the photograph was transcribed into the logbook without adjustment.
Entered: 1:59
